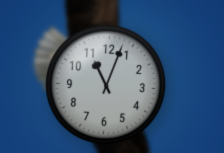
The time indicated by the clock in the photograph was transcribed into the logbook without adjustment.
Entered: 11:03
